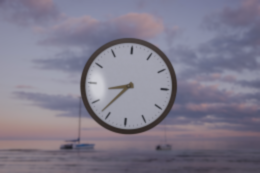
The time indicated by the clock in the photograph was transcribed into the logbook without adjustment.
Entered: 8:37
